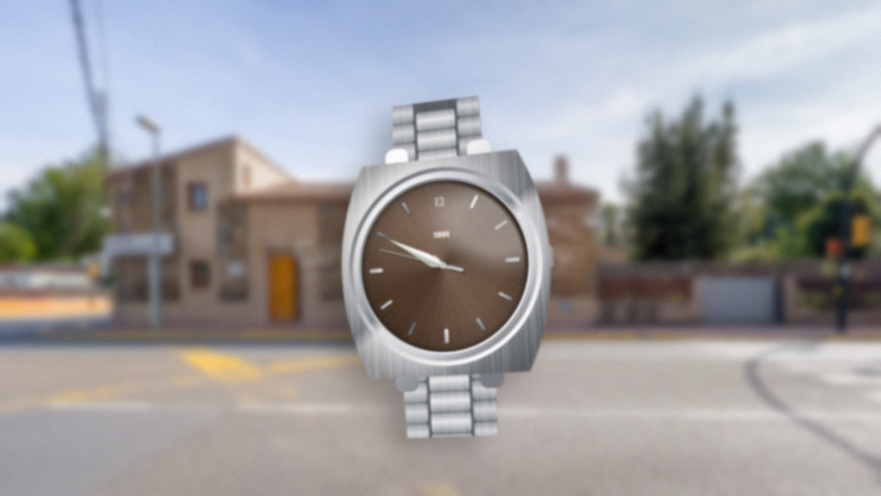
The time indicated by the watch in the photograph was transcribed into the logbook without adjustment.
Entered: 9:49:48
